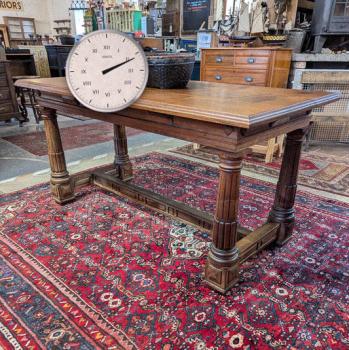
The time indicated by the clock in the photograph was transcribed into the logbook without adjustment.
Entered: 2:11
